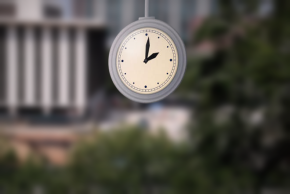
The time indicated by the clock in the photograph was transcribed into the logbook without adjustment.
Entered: 2:01
